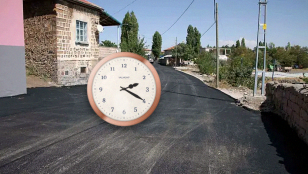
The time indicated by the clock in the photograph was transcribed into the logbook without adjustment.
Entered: 2:20
